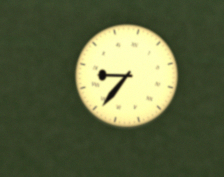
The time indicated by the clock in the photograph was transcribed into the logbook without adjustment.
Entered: 8:34
